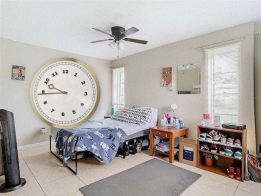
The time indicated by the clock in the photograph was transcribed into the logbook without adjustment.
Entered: 9:44
